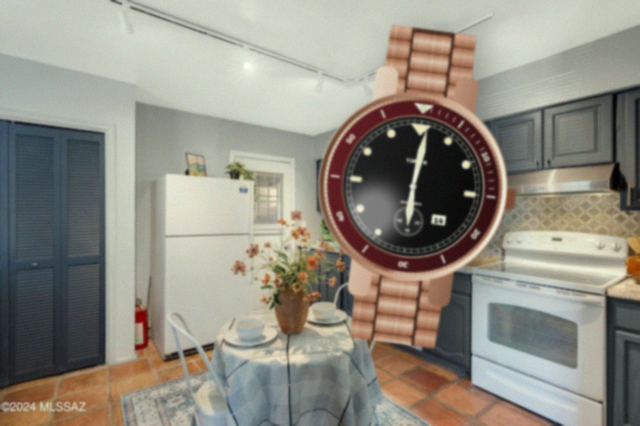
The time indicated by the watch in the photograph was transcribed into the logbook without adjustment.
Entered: 6:01
